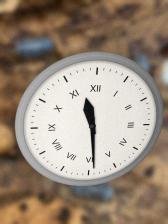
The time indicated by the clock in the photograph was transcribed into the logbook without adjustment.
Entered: 11:29
